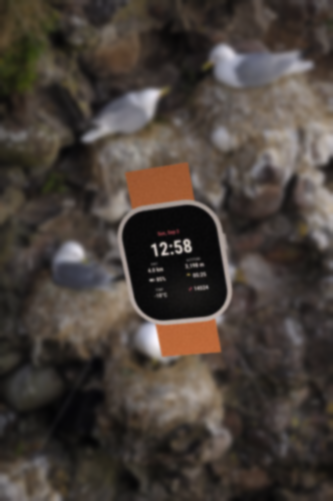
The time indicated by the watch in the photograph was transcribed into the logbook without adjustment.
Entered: 12:58
